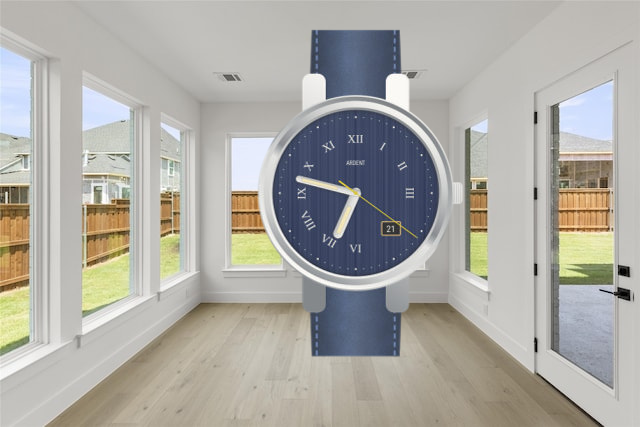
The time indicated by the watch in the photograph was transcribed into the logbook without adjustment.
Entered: 6:47:21
